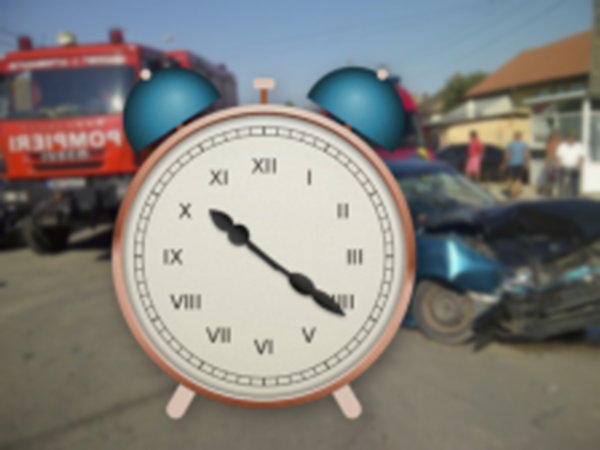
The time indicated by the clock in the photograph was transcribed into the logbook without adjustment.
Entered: 10:21
